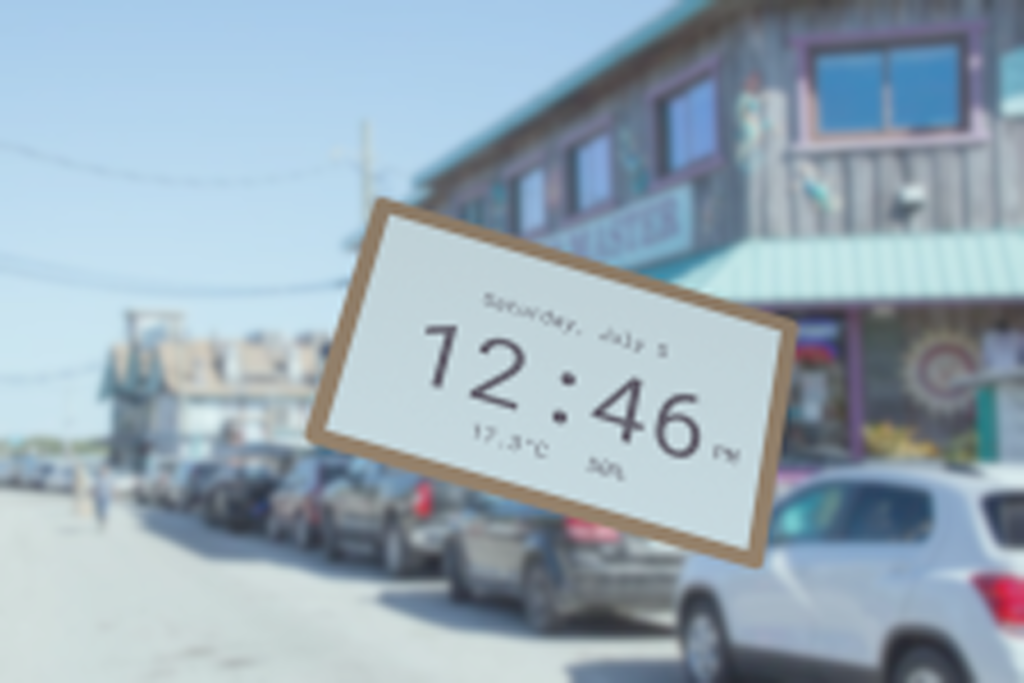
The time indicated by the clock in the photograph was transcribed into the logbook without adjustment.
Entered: 12:46
